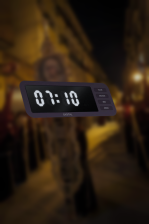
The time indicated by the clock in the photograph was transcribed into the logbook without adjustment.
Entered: 7:10
